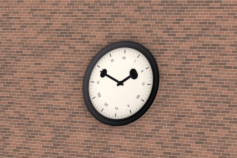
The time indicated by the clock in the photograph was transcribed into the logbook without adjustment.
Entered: 1:49
